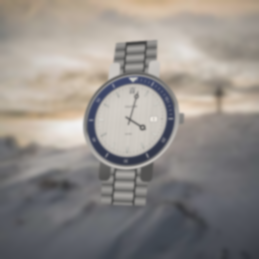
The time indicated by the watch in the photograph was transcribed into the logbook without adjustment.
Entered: 4:02
